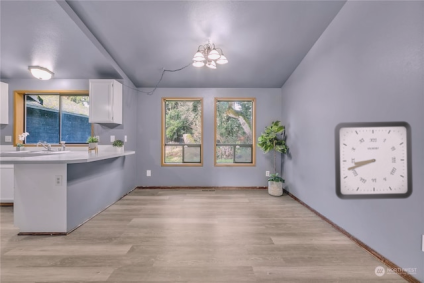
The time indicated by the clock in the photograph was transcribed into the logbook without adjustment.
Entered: 8:42
